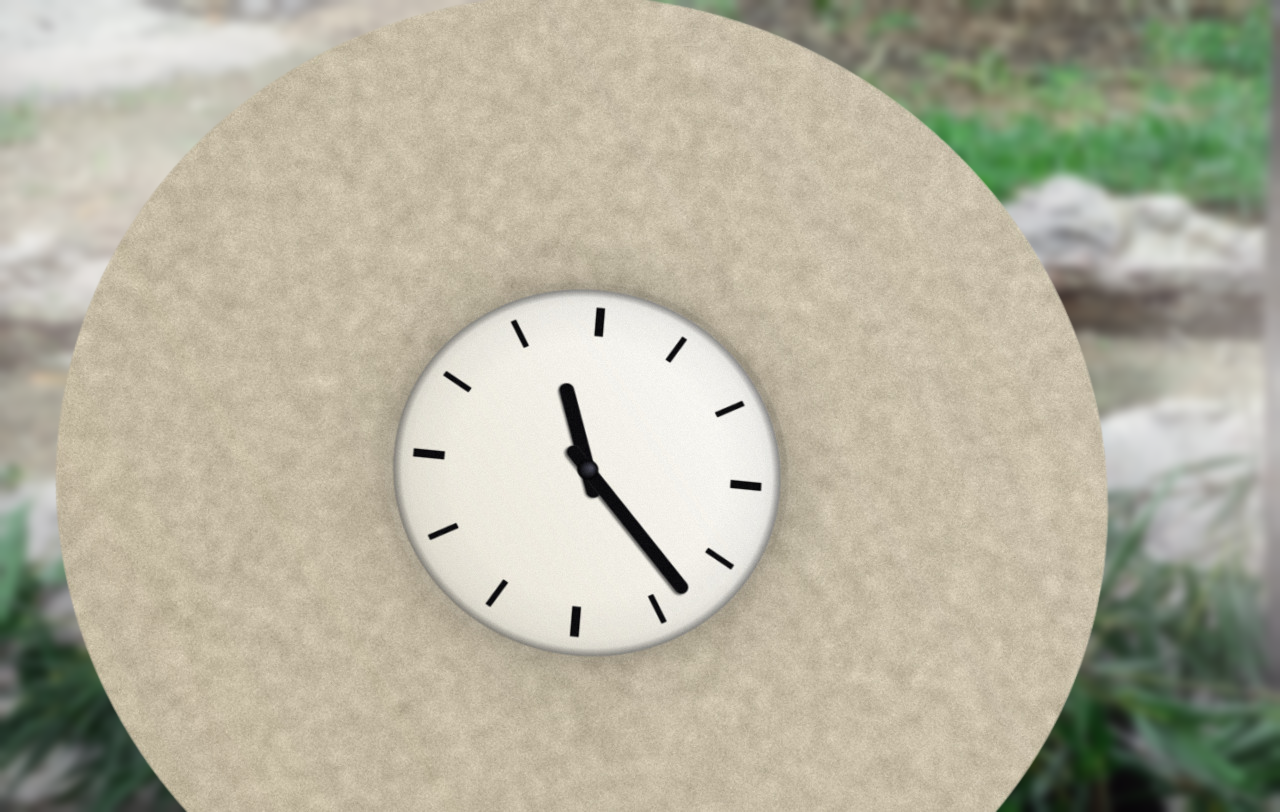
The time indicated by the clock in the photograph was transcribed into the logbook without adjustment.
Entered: 11:23
